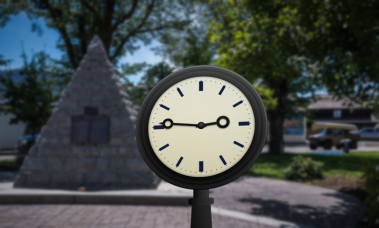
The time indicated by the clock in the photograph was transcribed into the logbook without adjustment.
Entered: 2:46
